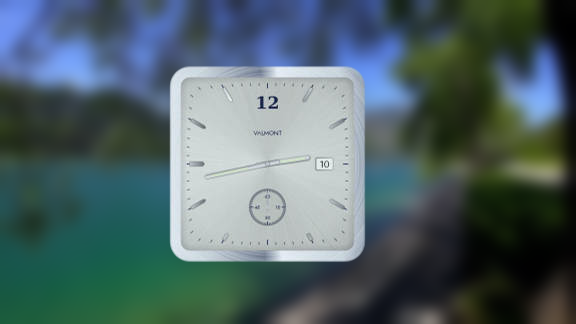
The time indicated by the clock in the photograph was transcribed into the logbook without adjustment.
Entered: 2:43
